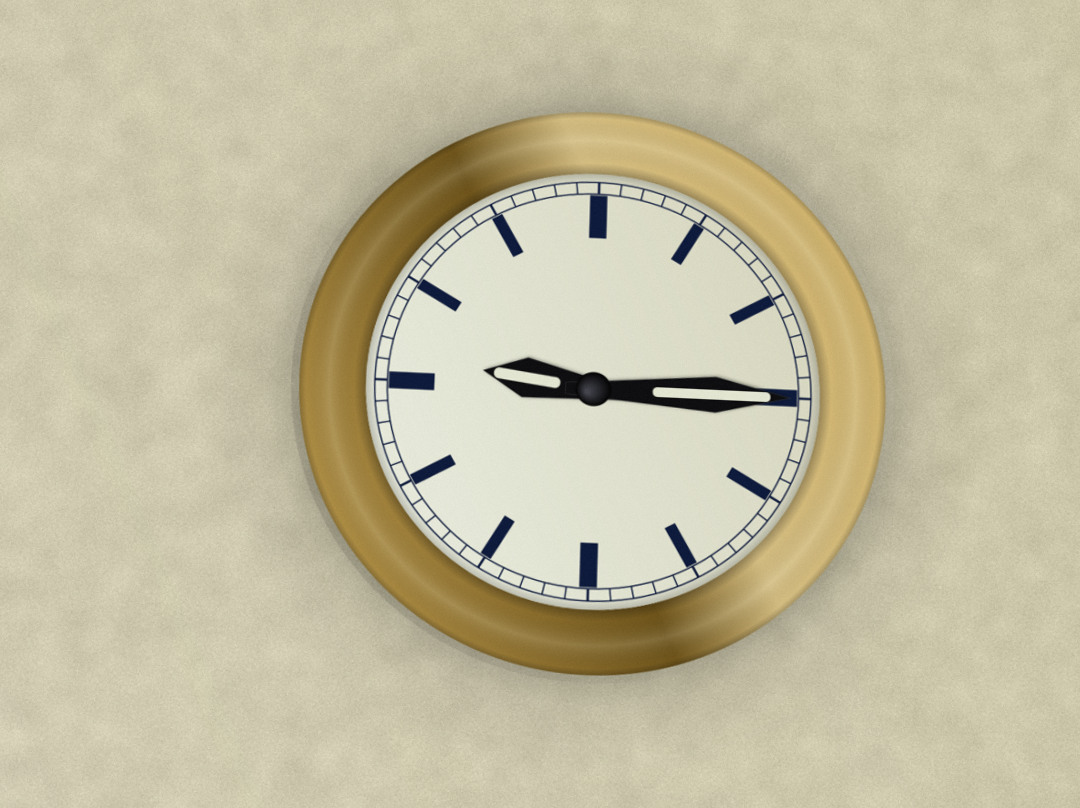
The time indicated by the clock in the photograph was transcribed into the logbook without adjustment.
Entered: 9:15
